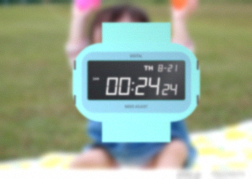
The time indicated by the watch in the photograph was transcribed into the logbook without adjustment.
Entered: 0:24:24
